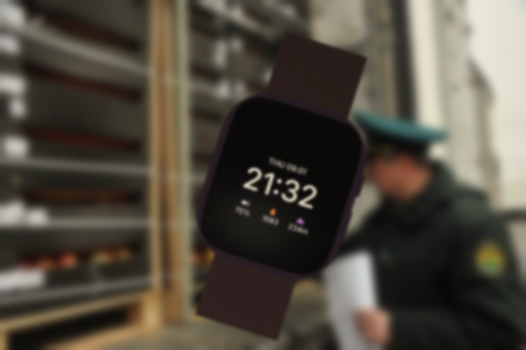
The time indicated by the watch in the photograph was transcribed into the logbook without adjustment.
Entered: 21:32
